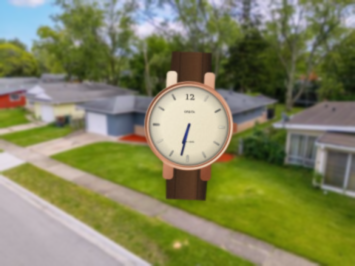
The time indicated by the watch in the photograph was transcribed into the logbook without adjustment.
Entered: 6:32
